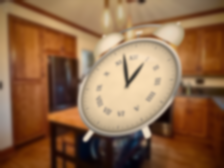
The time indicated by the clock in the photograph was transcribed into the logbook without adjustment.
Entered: 12:57
